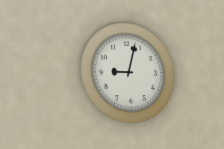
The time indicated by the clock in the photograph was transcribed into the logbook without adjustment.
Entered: 9:03
